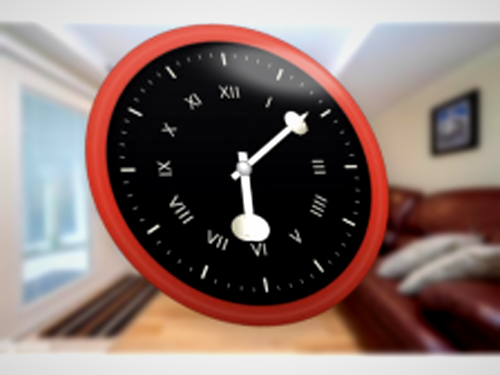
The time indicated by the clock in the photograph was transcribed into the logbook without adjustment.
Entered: 6:09
